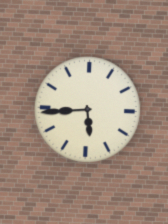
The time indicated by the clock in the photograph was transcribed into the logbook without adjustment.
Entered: 5:44
